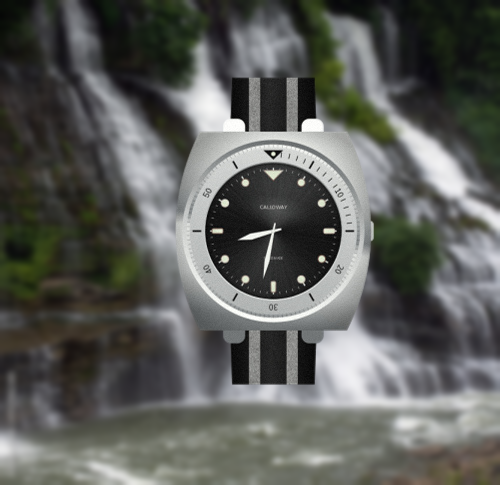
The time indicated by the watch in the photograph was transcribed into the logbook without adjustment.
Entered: 8:32
